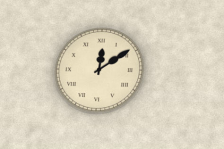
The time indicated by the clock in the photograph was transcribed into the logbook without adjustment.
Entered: 12:09
